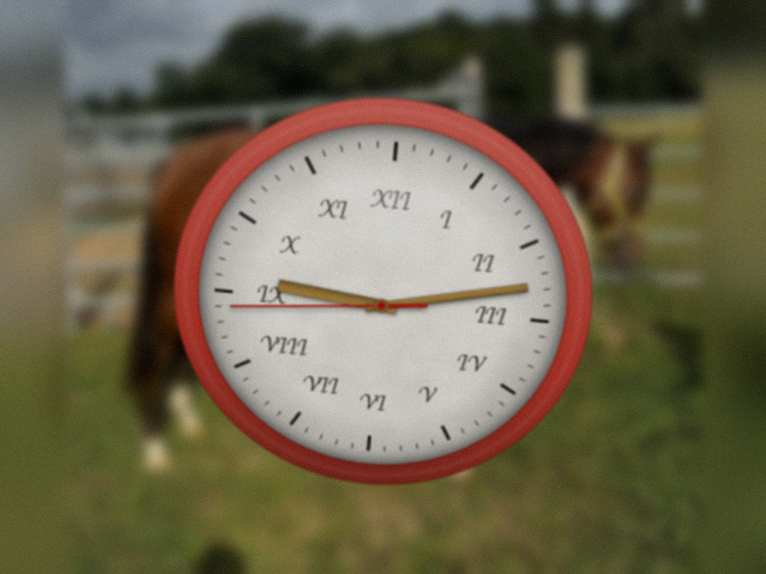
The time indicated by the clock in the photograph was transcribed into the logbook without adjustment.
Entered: 9:12:44
